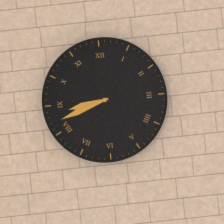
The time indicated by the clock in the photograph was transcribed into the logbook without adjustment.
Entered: 8:42
